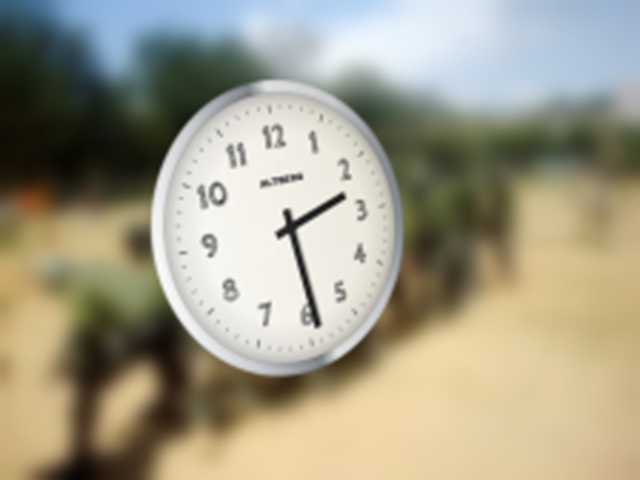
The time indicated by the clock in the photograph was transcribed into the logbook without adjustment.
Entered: 2:29
